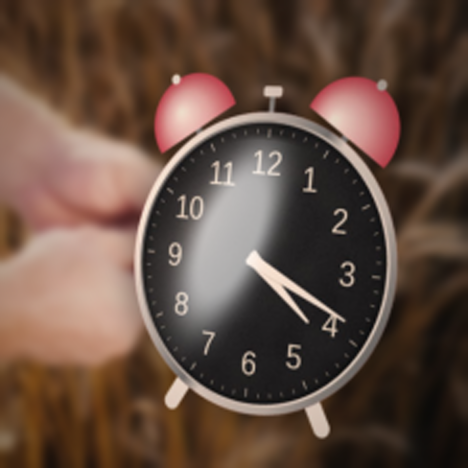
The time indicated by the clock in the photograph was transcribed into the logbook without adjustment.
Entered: 4:19
